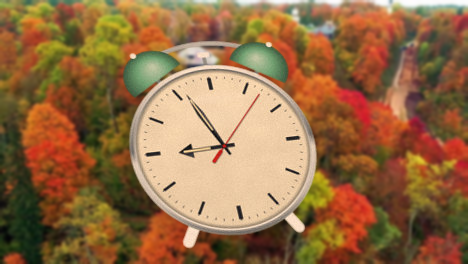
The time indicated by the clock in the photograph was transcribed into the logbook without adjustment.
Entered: 8:56:07
